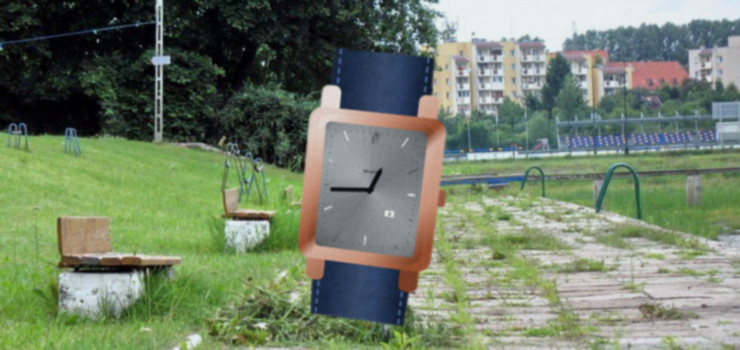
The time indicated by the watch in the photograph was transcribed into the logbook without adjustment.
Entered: 12:44
